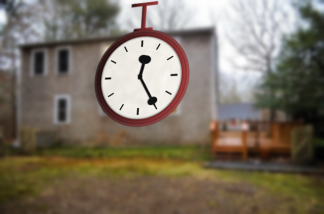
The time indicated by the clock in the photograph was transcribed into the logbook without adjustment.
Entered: 12:25
